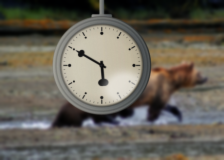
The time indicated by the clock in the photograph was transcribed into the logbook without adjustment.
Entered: 5:50
